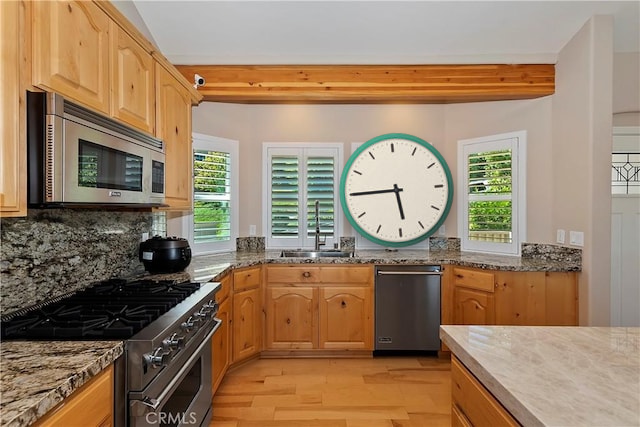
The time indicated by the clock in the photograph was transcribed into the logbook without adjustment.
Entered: 5:45
